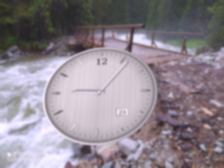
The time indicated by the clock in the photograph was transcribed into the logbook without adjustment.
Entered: 9:06
